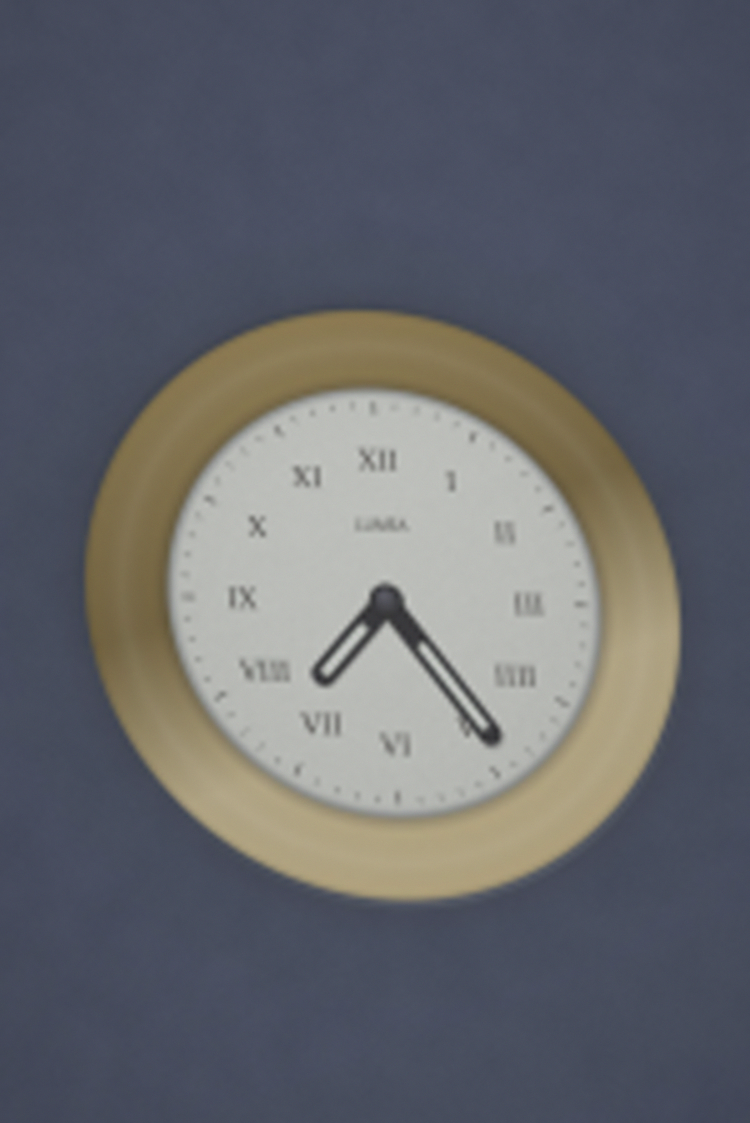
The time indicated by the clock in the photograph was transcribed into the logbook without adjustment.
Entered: 7:24
